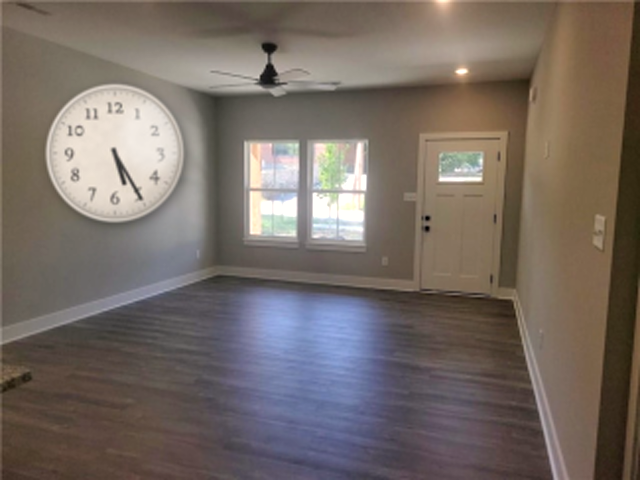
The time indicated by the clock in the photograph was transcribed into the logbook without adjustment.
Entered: 5:25
